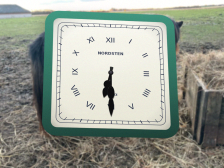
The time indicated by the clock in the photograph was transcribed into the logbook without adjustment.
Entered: 6:30
